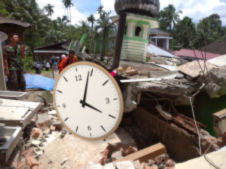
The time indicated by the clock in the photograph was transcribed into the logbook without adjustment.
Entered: 4:04
